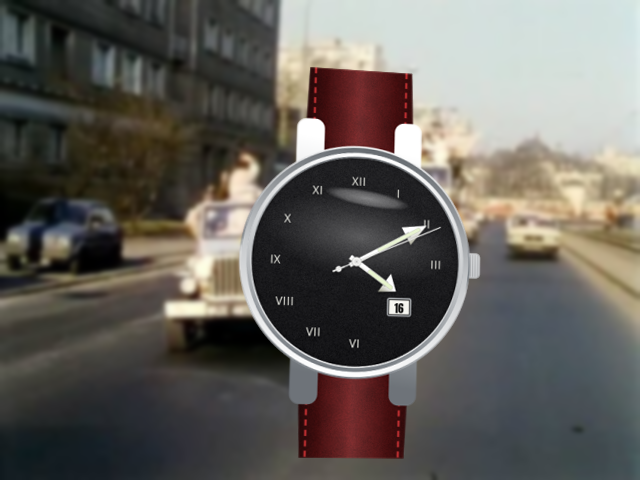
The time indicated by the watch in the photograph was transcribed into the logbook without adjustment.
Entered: 4:10:11
